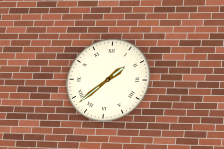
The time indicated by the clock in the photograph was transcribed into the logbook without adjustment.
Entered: 1:38
